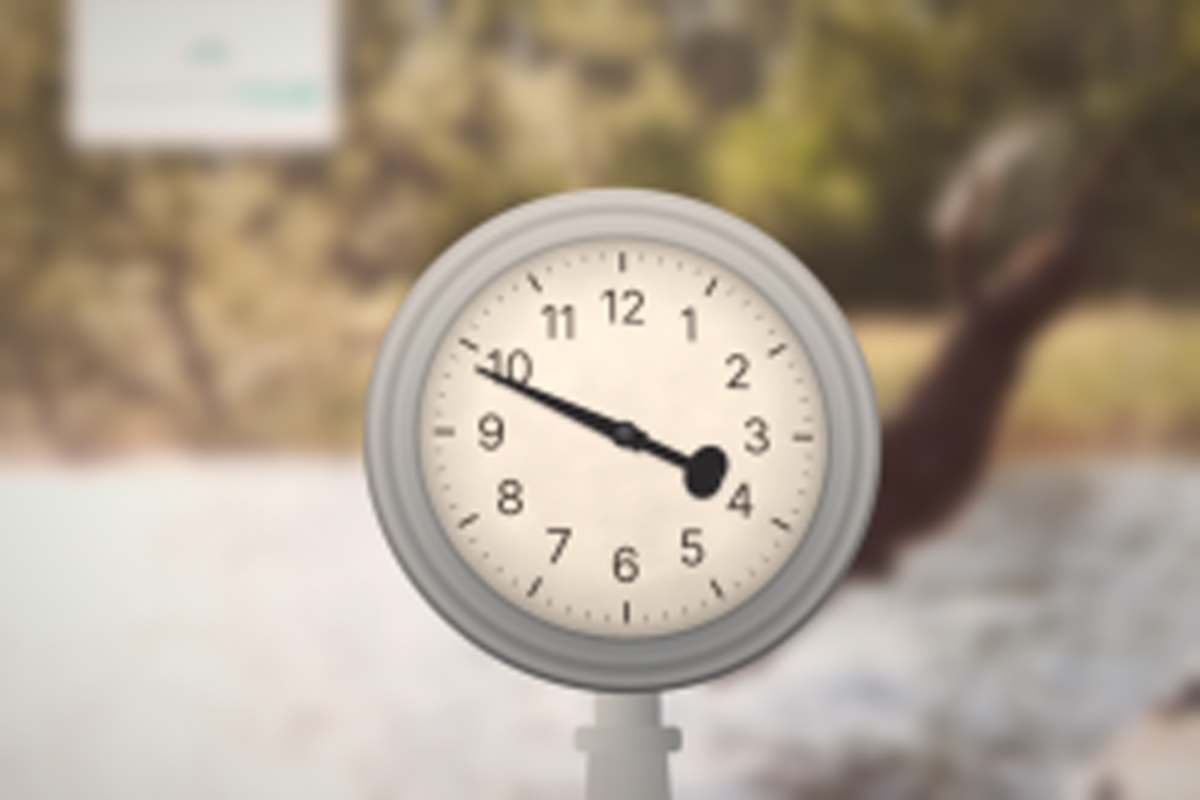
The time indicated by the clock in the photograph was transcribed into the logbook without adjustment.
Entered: 3:49
